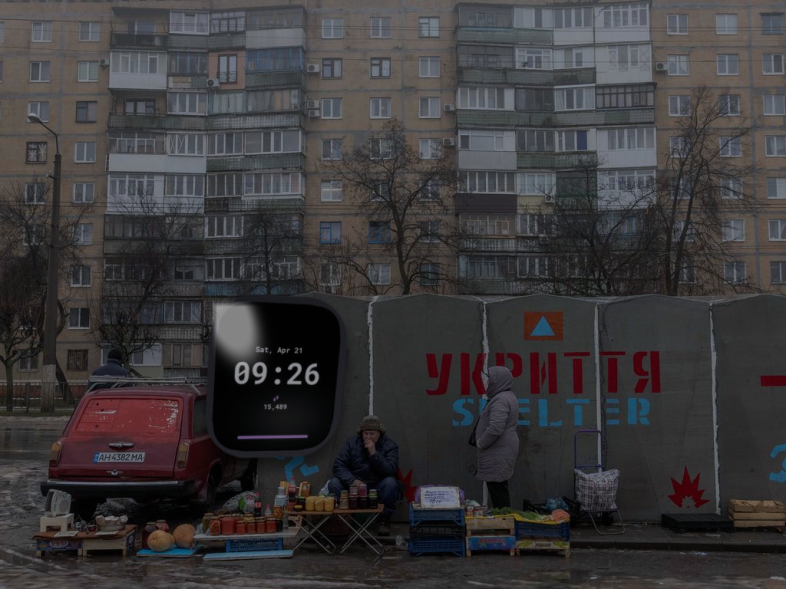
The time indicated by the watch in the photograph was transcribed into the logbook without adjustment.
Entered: 9:26
